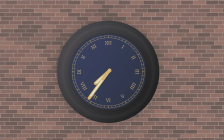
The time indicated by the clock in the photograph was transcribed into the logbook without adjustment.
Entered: 7:36
